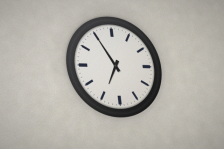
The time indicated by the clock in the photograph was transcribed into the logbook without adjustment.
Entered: 6:55
